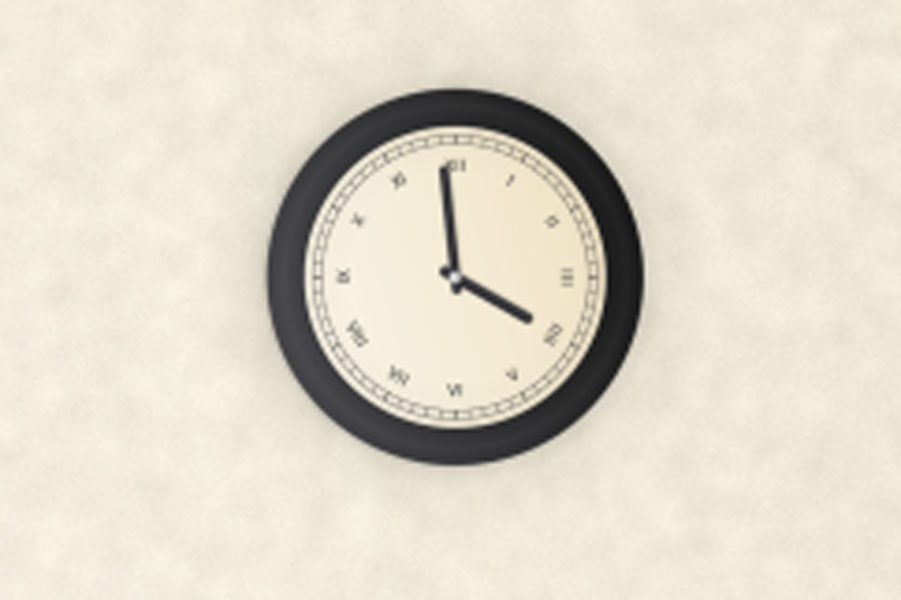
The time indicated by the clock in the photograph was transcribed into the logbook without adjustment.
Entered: 3:59
